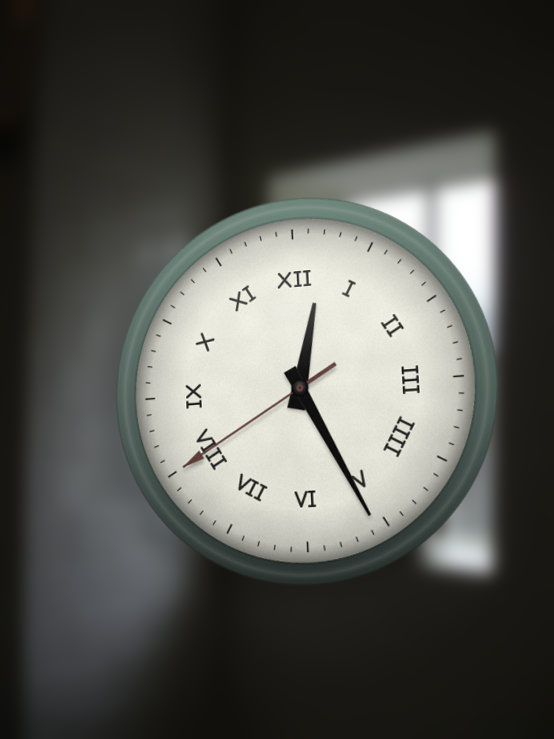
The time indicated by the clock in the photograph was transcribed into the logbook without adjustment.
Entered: 12:25:40
